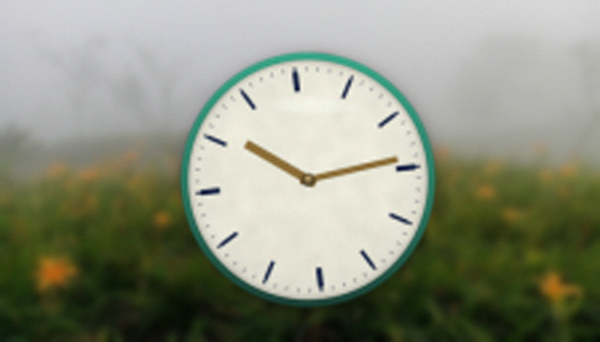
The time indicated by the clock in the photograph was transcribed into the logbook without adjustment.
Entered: 10:14
